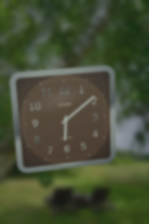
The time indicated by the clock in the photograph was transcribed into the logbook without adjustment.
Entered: 6:09
